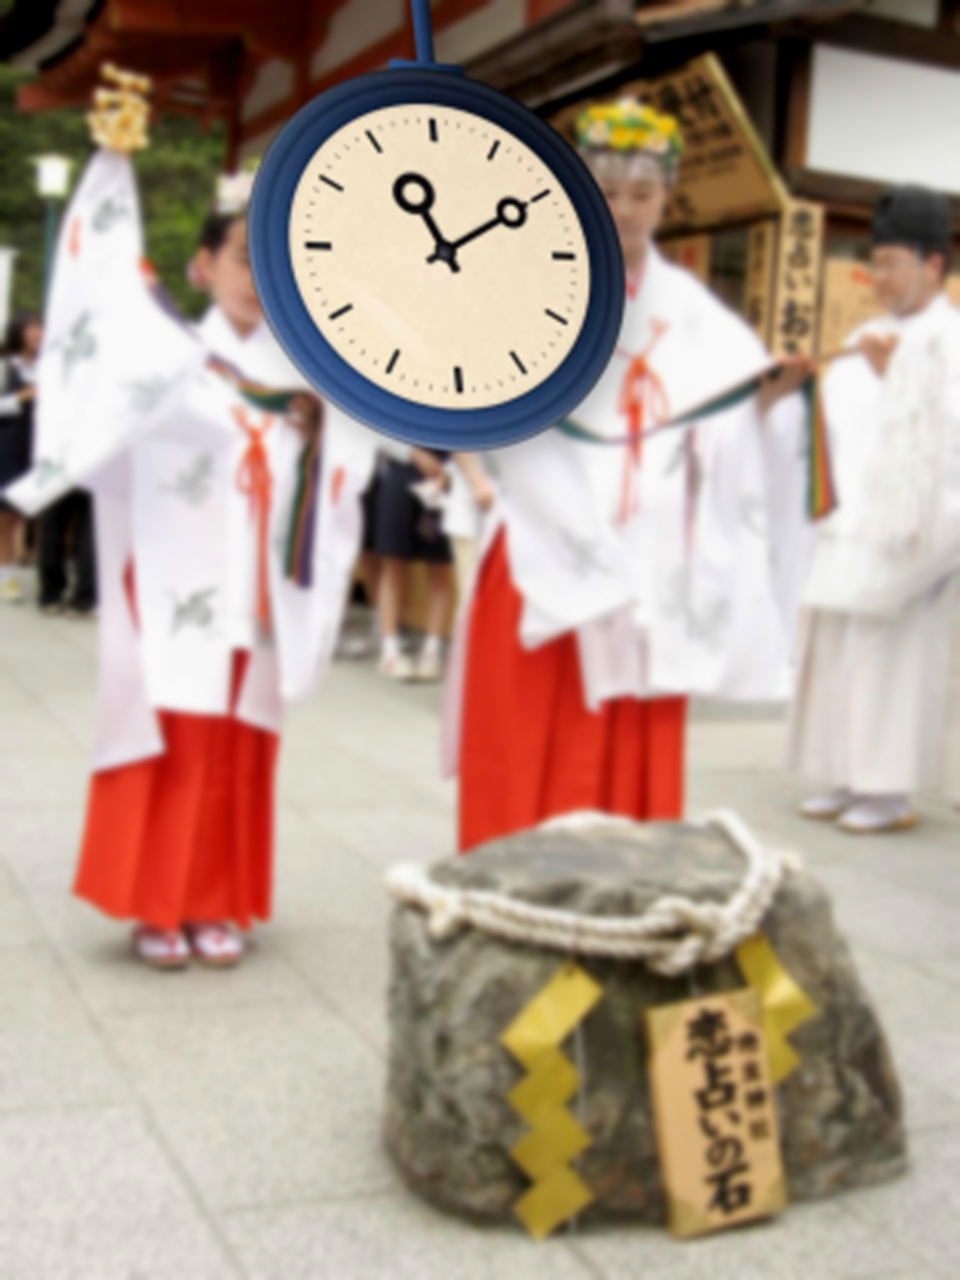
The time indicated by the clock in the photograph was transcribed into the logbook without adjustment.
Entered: 11:10
